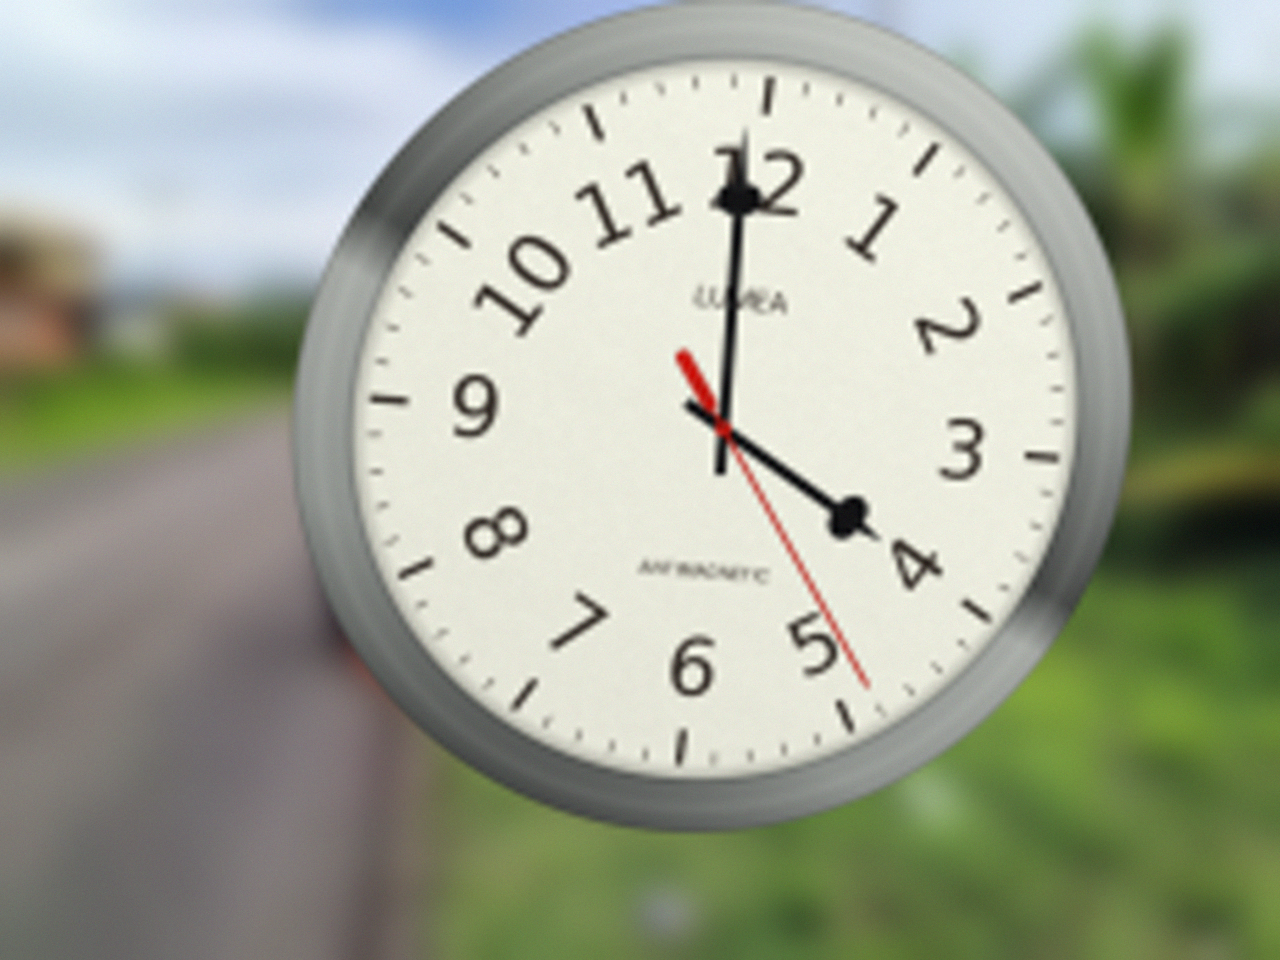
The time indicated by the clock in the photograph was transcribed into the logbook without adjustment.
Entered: 3:59:24
